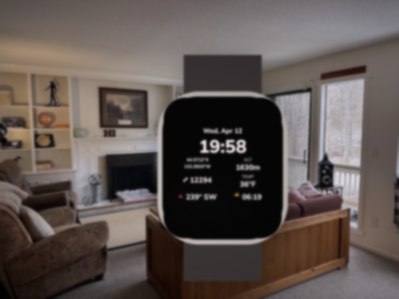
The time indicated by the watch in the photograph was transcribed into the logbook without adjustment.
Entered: 19:58
